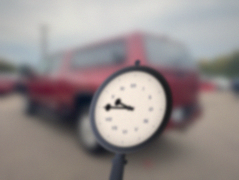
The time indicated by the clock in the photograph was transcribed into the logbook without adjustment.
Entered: 9:45
